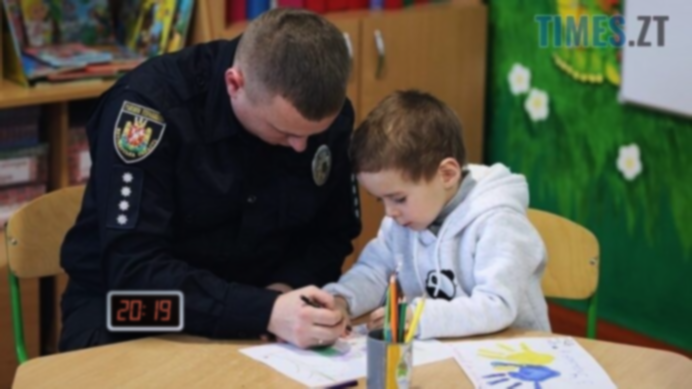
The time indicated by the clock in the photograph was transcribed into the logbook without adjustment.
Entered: 20:19
